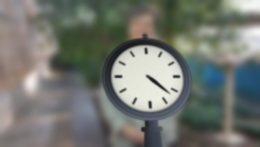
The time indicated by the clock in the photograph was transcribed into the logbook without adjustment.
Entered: 4:22
